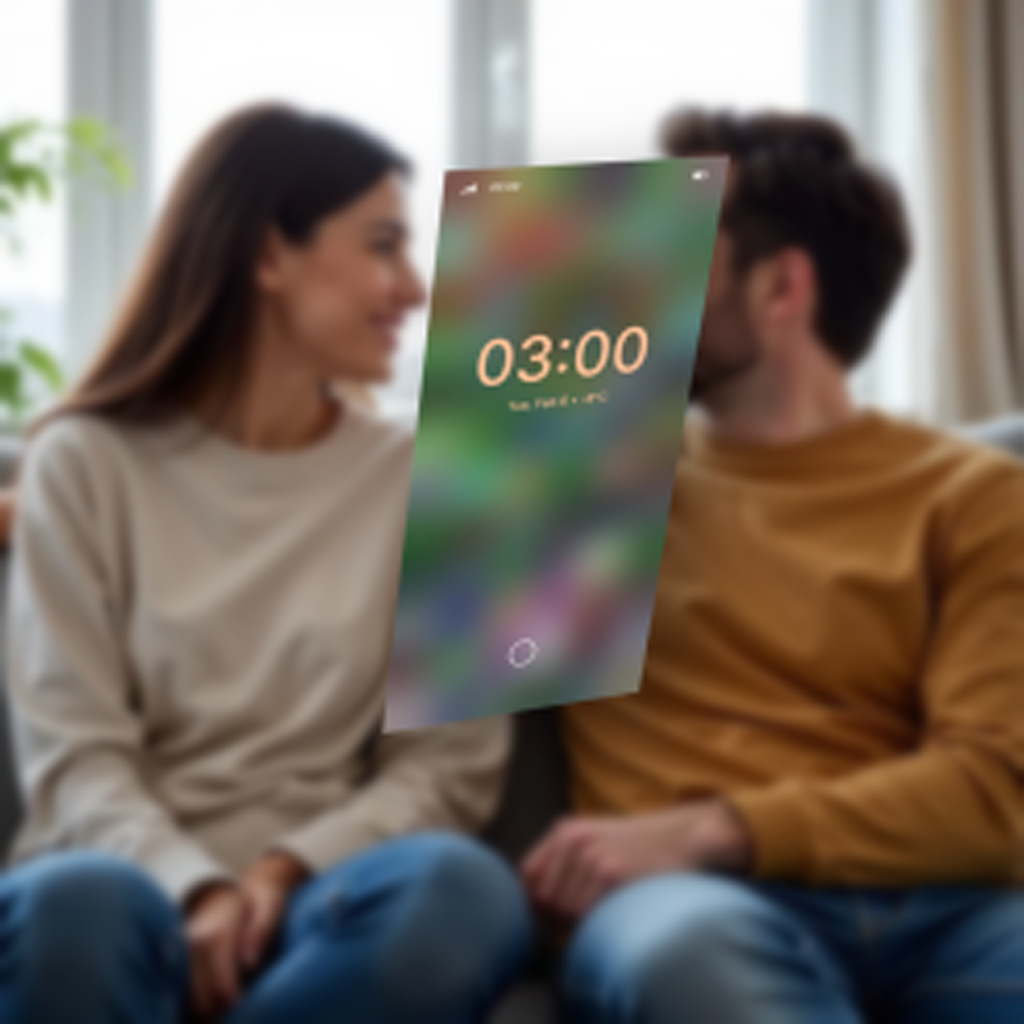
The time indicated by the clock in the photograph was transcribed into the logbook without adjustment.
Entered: 3:00
